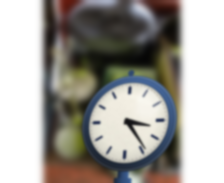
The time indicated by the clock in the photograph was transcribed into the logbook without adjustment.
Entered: 3:24
